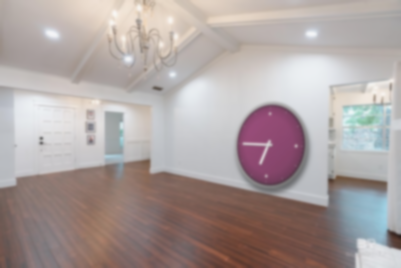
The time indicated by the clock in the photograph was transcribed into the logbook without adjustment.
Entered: 6:45
